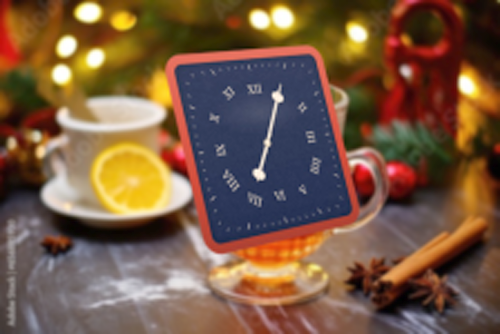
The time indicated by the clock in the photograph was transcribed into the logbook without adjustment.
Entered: 7:05
